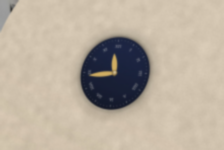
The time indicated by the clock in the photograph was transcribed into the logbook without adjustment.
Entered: 11:44
